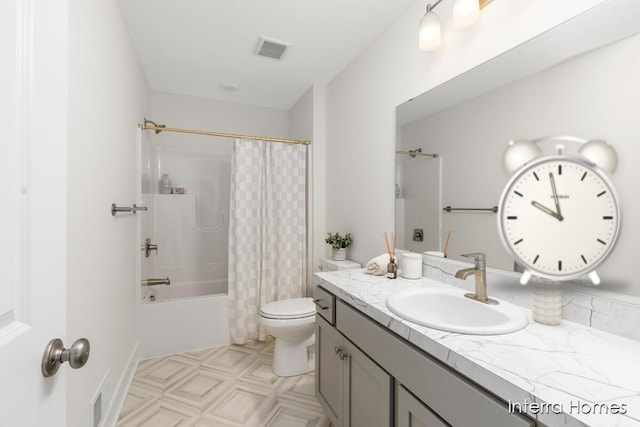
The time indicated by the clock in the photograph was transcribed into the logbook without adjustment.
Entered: 9:58
